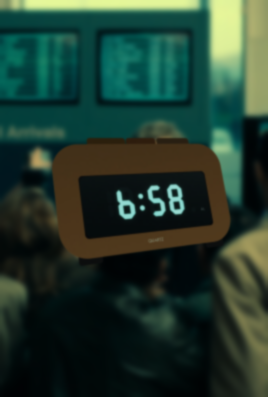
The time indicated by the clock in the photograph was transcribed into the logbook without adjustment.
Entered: 6:58
